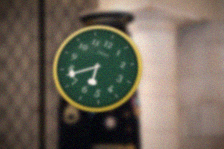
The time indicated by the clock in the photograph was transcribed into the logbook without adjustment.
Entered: 5:38
